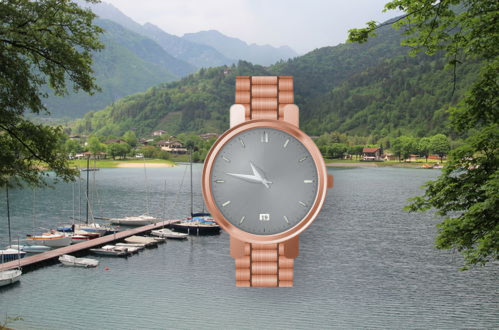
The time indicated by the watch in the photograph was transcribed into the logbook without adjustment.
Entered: 10:47
